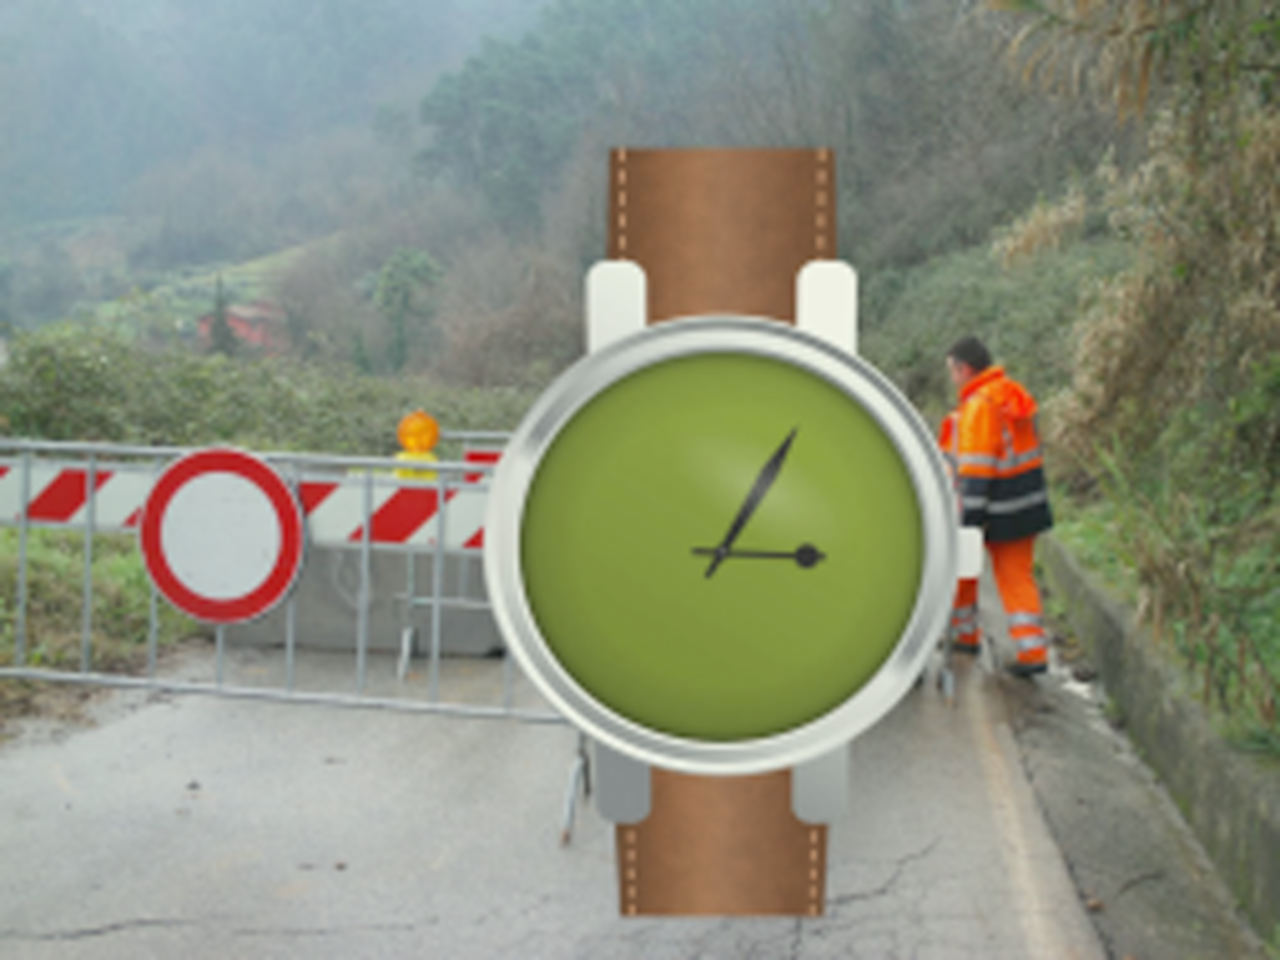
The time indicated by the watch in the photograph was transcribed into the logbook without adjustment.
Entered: 3:05
